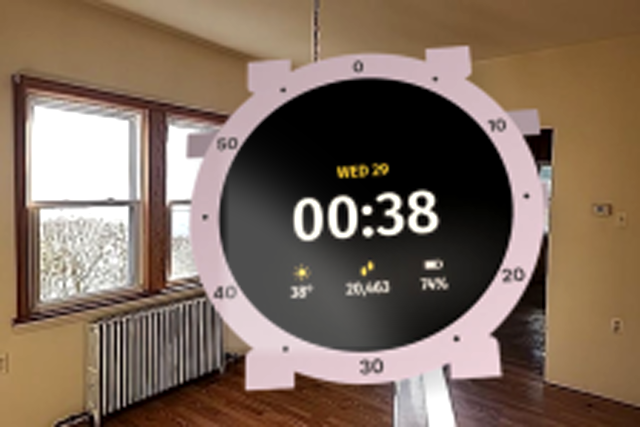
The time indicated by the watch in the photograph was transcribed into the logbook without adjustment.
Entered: 0:38
